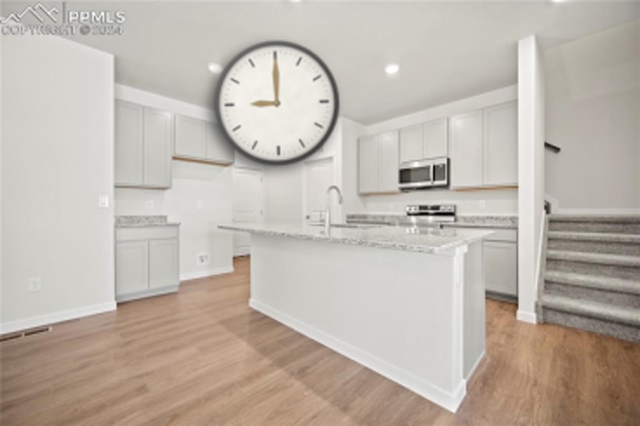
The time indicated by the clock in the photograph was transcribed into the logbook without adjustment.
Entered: 9:00
